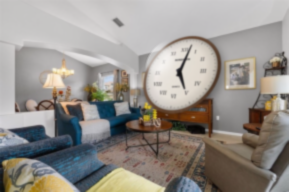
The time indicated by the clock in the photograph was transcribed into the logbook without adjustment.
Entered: 5:02
